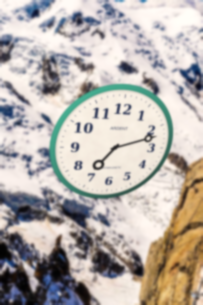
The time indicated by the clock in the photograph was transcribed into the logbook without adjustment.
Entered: 7:12
